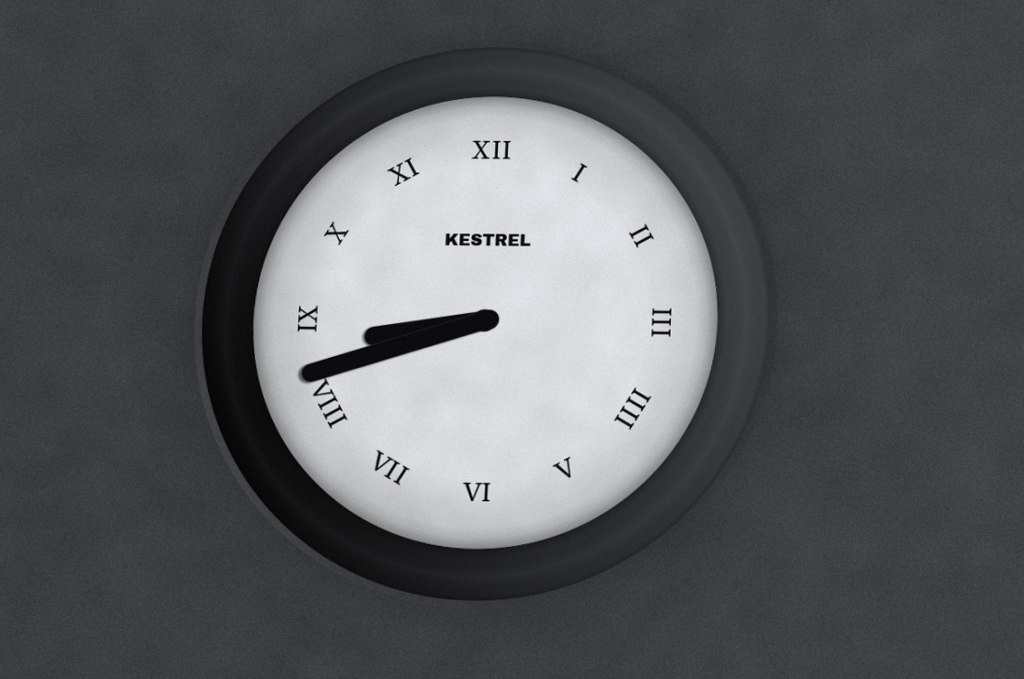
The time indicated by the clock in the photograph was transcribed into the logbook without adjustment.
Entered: 8:42
